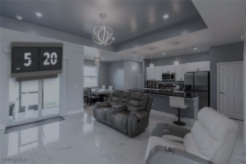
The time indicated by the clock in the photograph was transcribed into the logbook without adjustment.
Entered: 5:20
